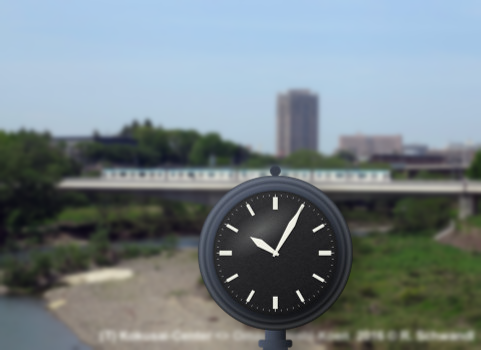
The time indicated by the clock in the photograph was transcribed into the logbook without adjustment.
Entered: 10:05
